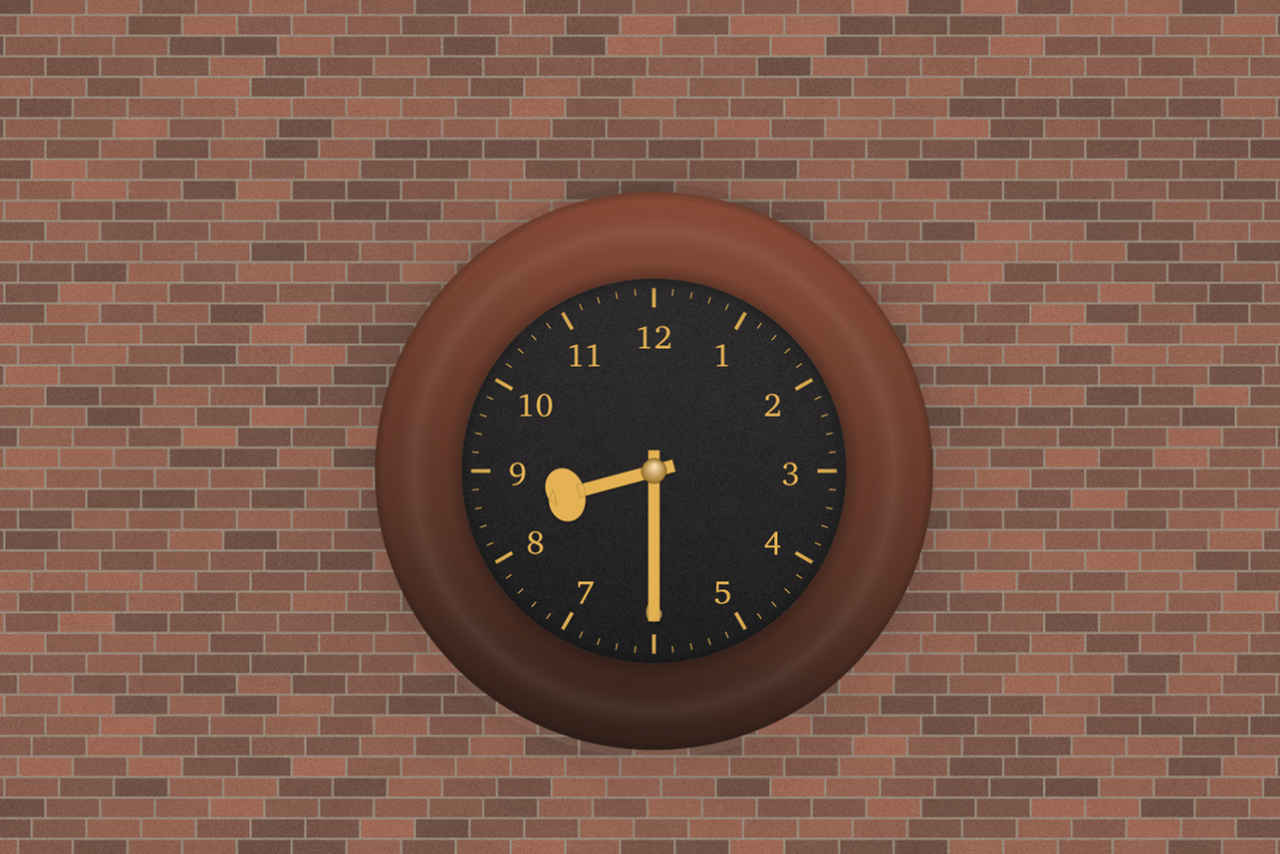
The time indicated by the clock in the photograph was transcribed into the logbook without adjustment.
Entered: 8:30
